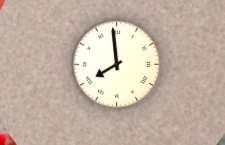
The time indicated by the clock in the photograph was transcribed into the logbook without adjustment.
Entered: 7:59
